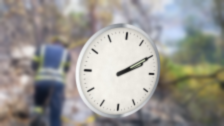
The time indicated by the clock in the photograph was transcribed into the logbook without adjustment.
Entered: 2:10
